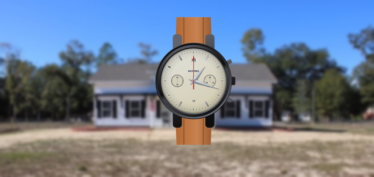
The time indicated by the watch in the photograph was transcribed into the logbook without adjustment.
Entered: 1:18
